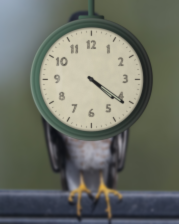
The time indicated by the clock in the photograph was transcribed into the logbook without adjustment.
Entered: 4:21
